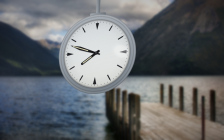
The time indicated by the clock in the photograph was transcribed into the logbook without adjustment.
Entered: 7:48
